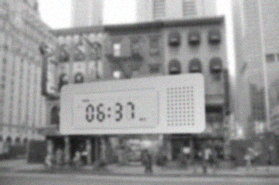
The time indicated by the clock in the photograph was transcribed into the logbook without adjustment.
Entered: 6:37
